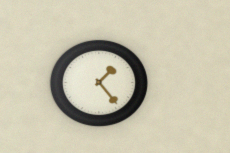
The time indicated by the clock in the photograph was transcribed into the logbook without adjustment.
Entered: 1:24
